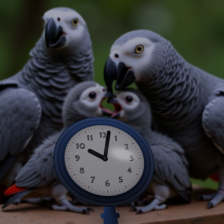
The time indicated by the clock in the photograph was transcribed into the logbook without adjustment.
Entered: 10:02
